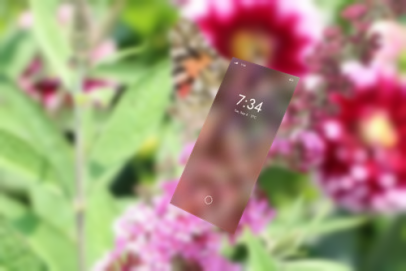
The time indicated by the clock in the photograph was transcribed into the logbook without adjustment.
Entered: 7:34
